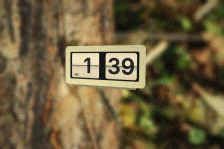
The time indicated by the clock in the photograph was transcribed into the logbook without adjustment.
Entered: 1:39
